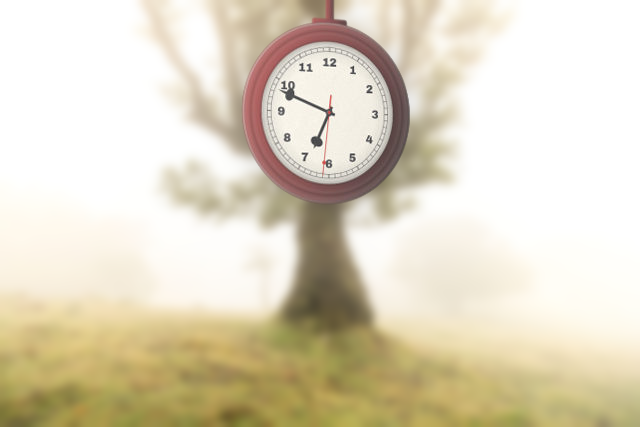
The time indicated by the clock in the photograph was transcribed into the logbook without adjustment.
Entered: 6:48:31
